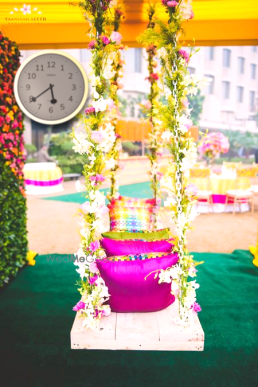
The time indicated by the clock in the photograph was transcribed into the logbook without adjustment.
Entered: 5:39
